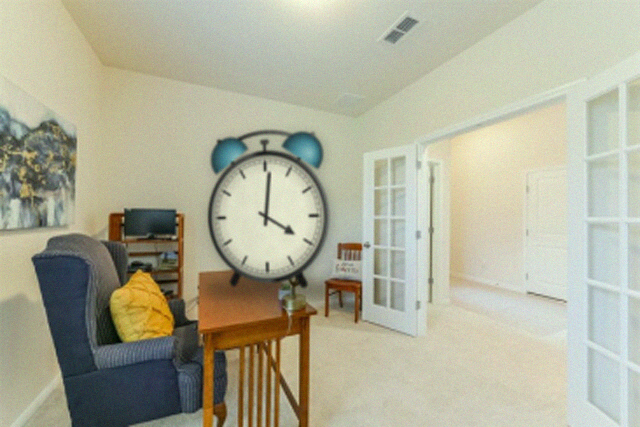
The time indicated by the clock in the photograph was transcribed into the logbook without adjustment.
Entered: 4:01
